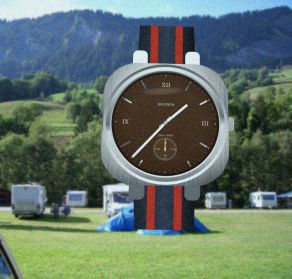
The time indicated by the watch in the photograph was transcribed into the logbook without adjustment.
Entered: 1:37
